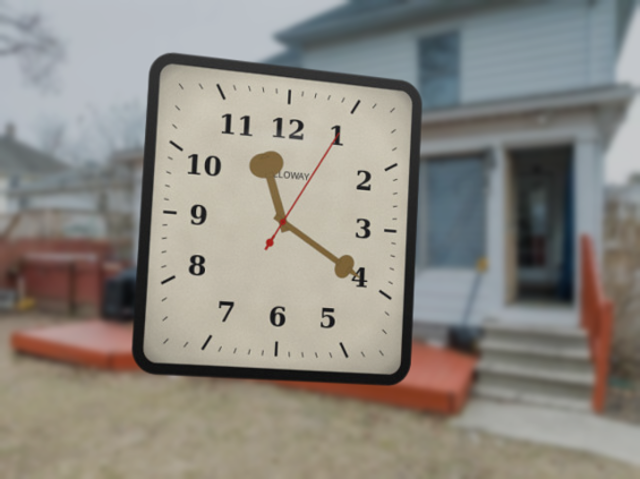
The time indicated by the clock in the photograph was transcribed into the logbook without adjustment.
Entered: 11:20:05
